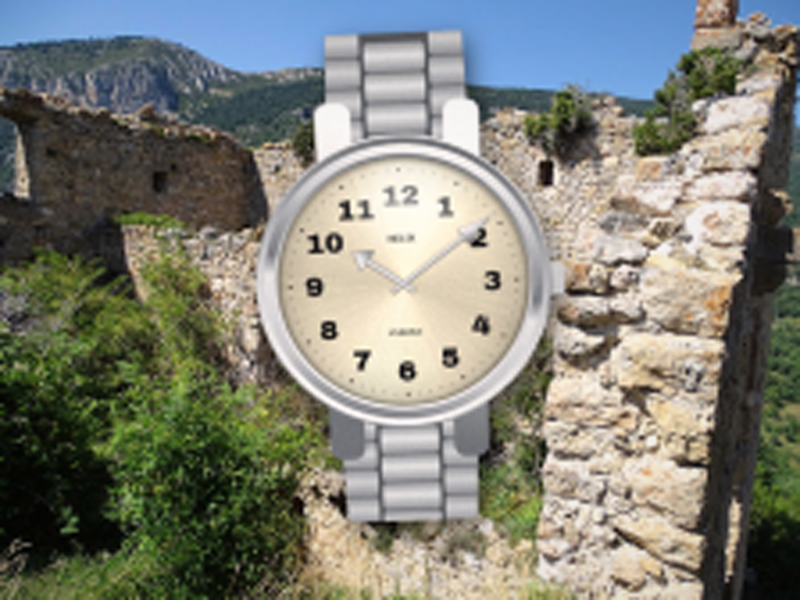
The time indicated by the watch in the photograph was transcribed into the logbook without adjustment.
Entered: 10:09
